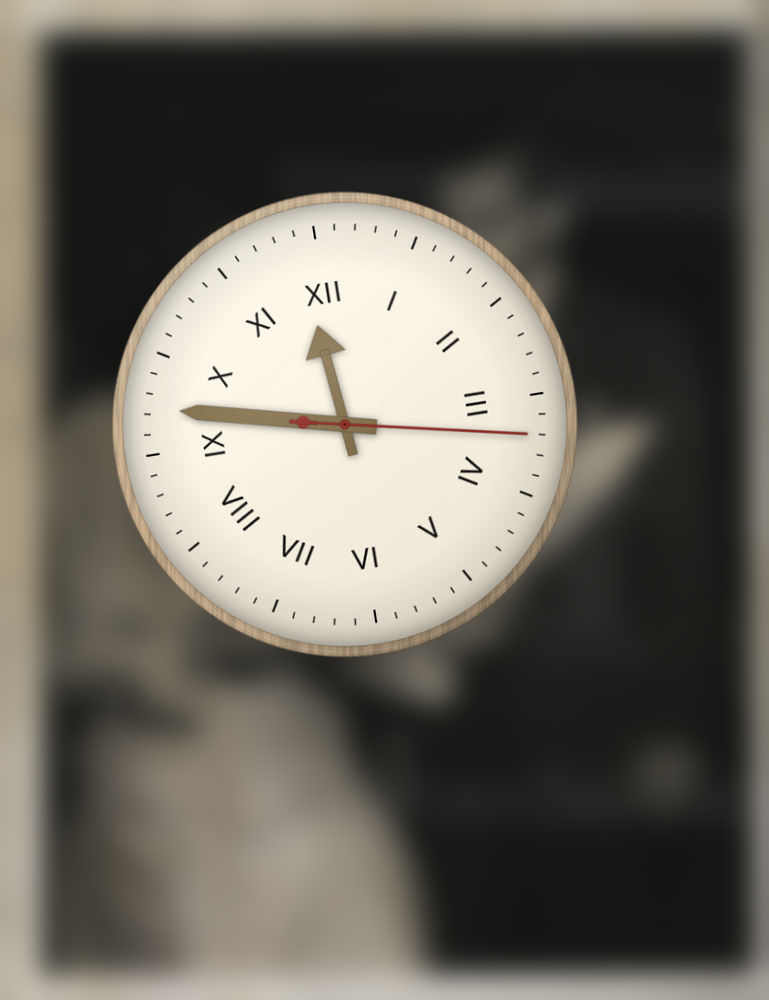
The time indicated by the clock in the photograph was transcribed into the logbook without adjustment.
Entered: 11:47:17
